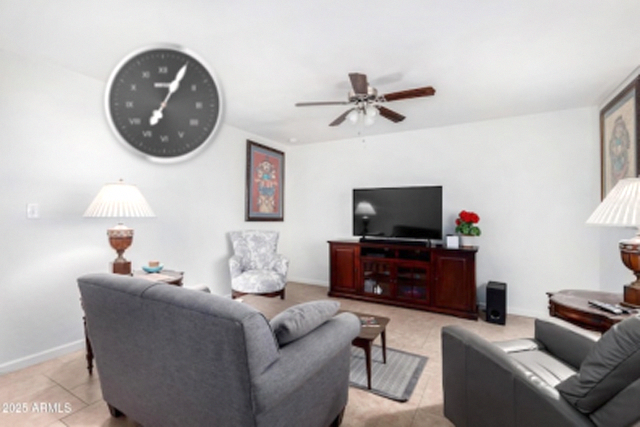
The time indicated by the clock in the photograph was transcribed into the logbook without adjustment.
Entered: 7:05
